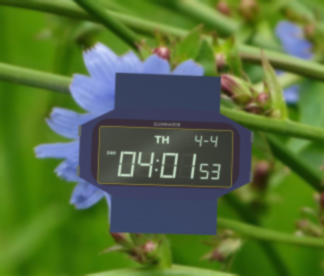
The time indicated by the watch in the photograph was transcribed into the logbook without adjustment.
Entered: 4:01:53
